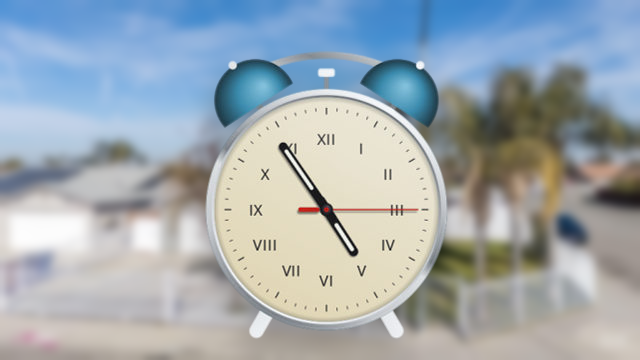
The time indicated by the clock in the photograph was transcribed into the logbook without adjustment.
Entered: 4:54:15
